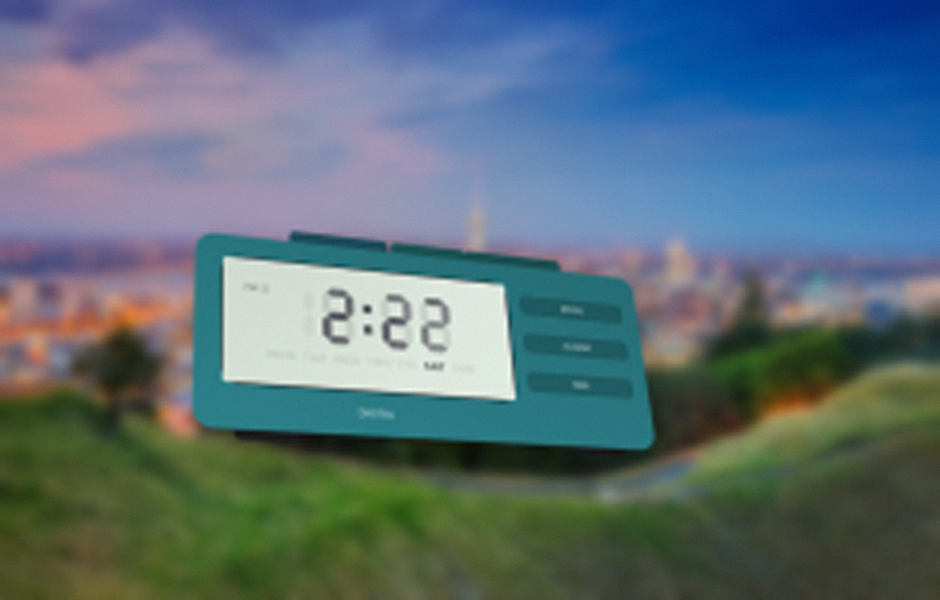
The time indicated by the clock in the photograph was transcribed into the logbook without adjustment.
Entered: 2:22
